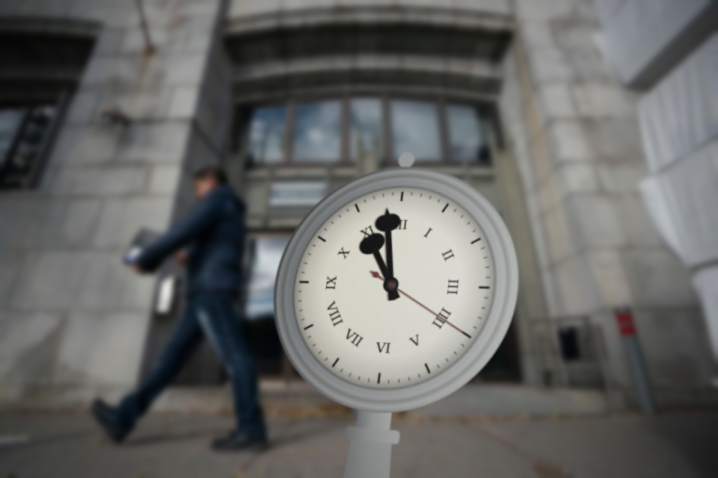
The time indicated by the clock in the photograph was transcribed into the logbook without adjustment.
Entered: 10:58:20
